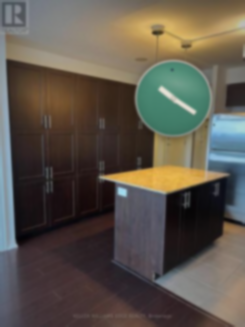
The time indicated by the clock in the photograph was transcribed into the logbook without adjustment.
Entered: 10:21
